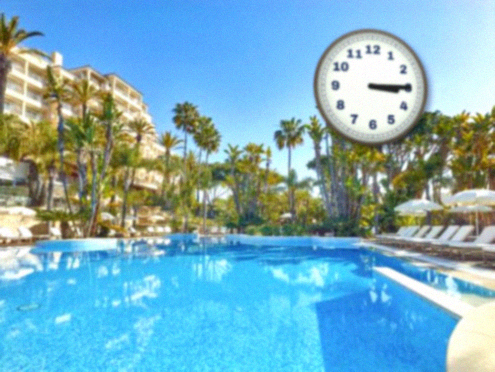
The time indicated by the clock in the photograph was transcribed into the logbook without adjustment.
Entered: 3:15
